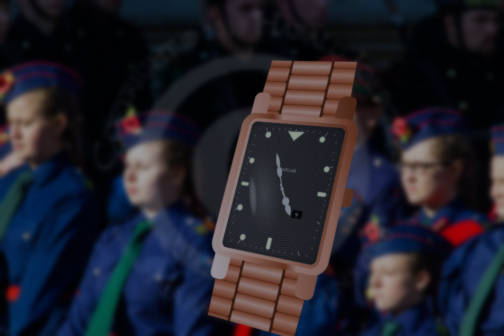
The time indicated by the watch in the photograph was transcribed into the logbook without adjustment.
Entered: 4:56
